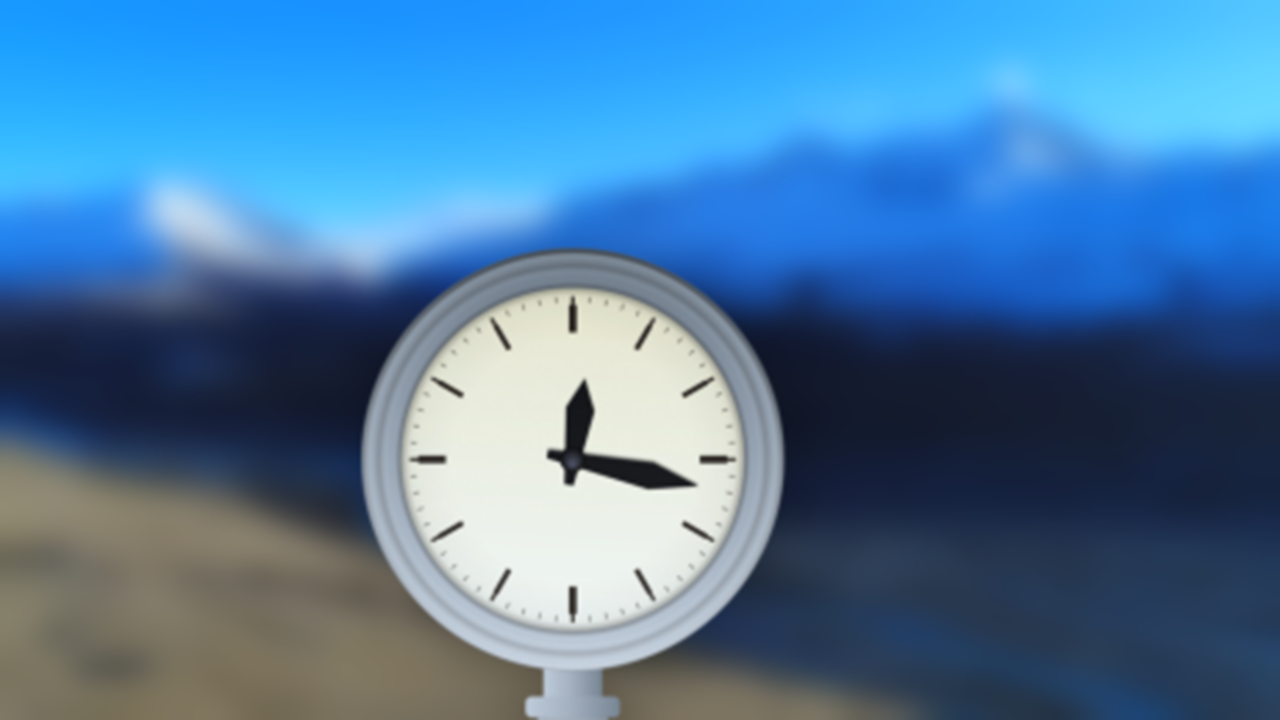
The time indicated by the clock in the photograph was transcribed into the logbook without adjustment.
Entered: 12:17
